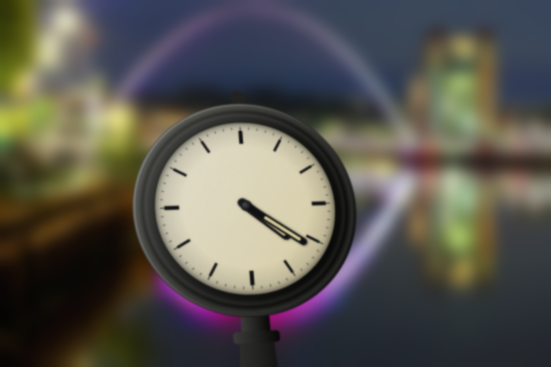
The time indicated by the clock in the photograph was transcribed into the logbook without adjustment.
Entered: 4:21
